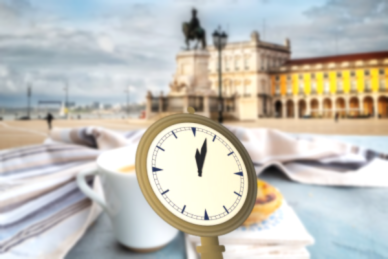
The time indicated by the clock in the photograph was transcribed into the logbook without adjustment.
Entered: 12:03
